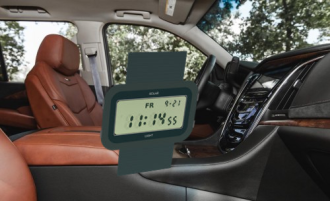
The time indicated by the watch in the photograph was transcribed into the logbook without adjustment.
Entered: 11:14:55
